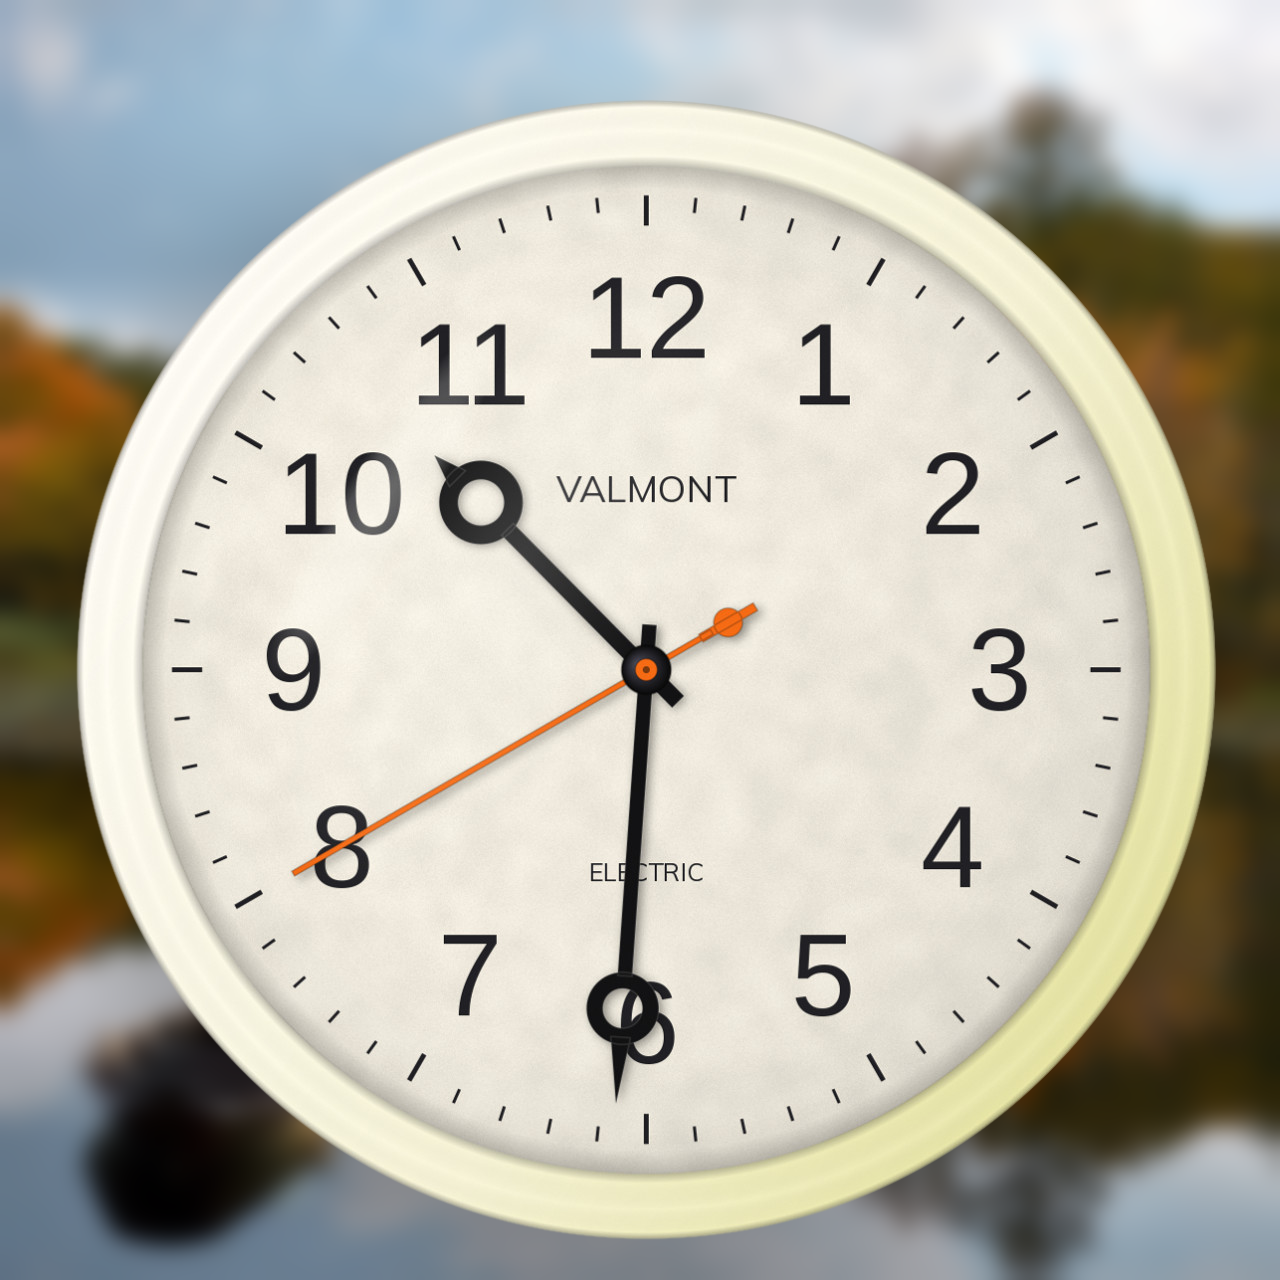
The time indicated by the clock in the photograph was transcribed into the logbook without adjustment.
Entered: 10:30:40
